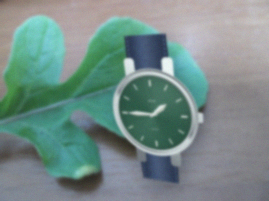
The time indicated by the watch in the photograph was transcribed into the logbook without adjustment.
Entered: 1:45
